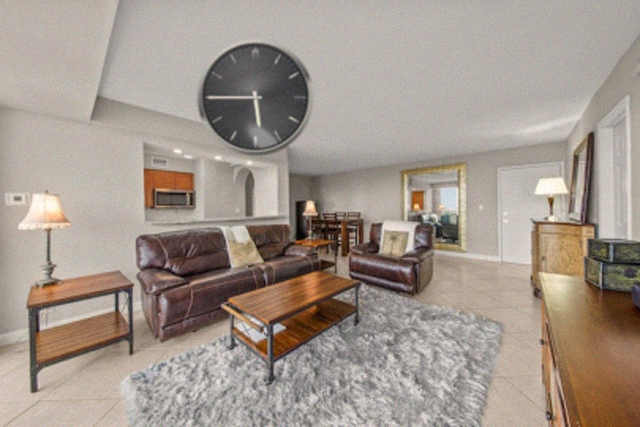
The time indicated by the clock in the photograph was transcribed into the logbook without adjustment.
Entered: 5:45
